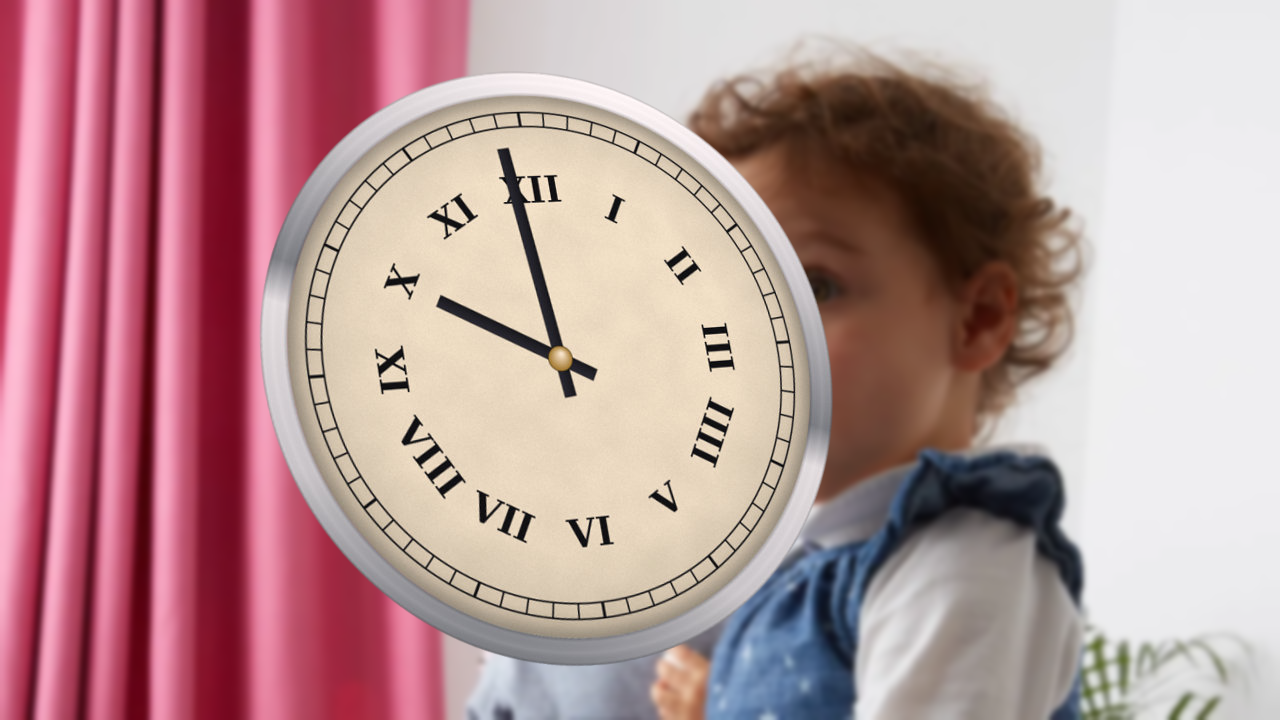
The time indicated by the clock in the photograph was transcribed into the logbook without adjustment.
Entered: 9:59
